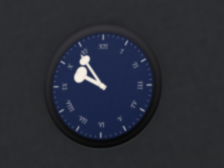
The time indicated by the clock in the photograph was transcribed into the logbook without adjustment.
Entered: 9:54
